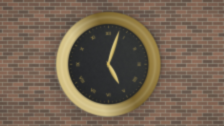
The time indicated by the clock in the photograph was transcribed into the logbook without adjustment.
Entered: 5:03
